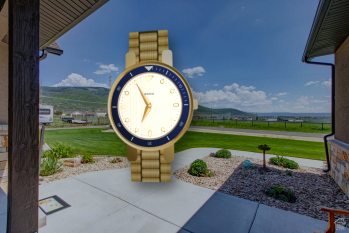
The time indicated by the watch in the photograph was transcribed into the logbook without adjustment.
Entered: 6:55
